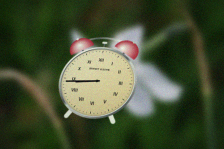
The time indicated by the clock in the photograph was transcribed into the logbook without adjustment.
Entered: 8:44
